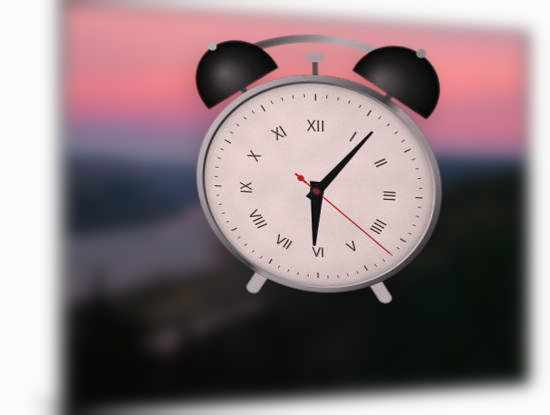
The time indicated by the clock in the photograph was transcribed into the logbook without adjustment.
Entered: 6:06:22
